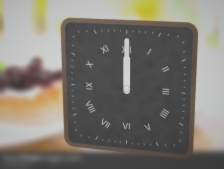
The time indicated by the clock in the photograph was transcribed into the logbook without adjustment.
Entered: 12:00
